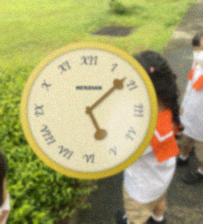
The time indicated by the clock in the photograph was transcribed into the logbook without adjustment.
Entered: 5:08
